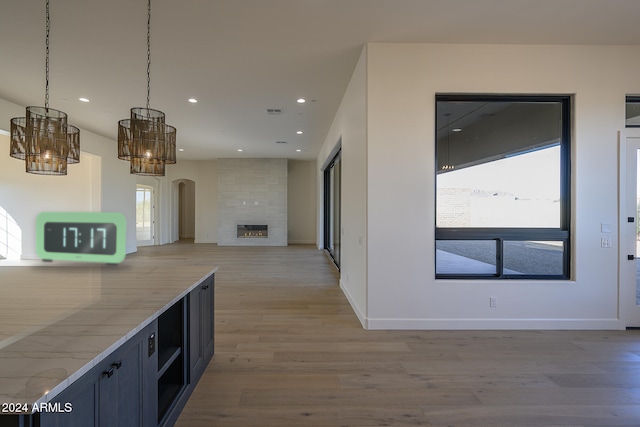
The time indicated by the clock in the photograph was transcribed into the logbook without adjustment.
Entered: 17:17
